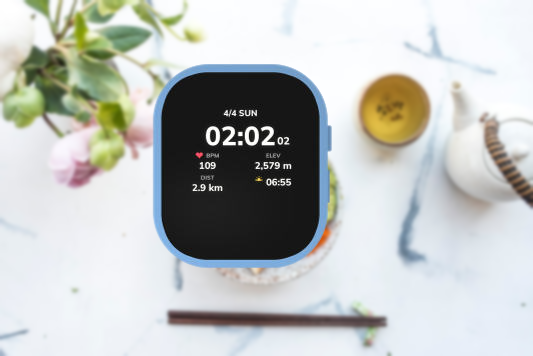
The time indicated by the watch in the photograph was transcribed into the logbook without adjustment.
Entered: 2:02:02
